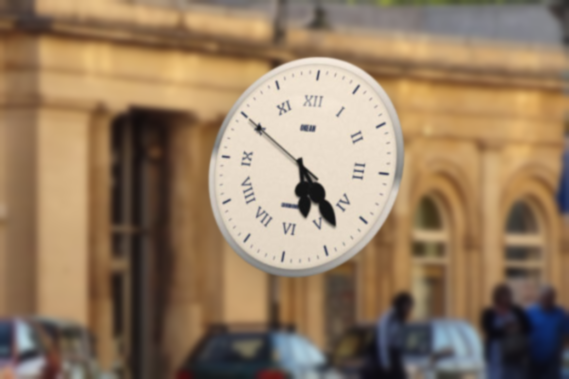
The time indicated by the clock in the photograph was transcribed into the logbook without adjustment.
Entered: 5:22:50
